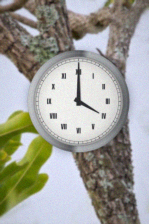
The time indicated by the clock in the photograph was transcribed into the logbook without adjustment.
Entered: 4:00
